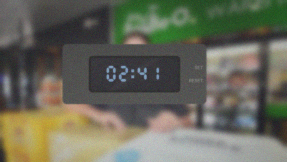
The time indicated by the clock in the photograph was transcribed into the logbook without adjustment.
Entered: 2:41
